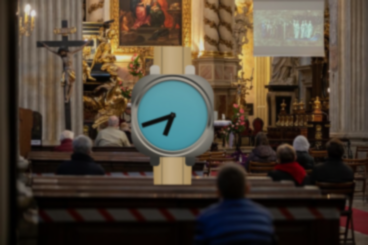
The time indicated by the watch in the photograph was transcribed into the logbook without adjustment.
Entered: 6:42
